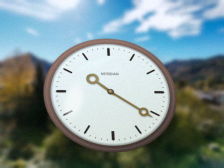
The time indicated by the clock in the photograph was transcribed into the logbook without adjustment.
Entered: 10:21
